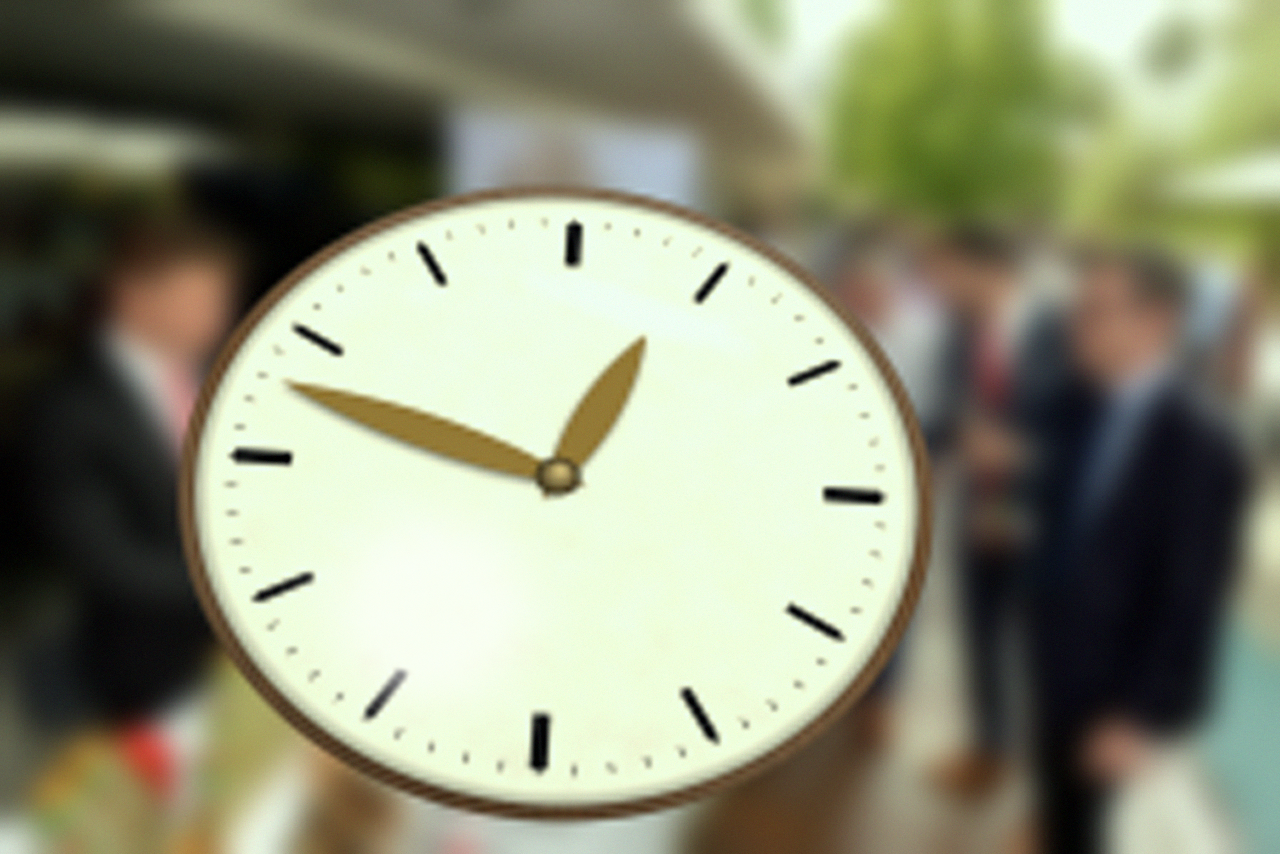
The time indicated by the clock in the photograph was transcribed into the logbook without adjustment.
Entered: 12:48
